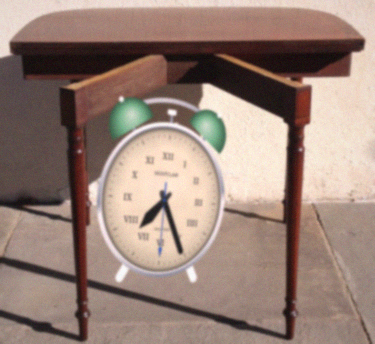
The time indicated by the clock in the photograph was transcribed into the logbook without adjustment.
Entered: 7:25:30
